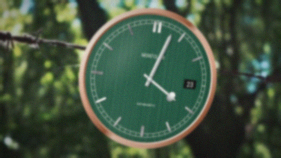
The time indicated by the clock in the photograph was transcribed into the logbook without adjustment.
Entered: 4:03
